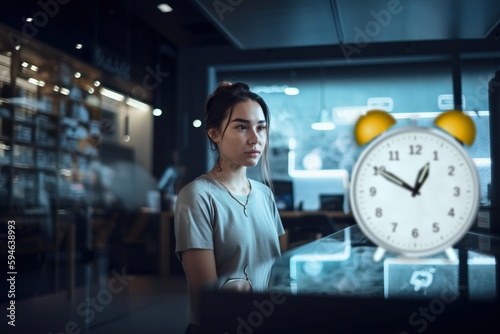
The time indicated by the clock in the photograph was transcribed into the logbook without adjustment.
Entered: 12:50
